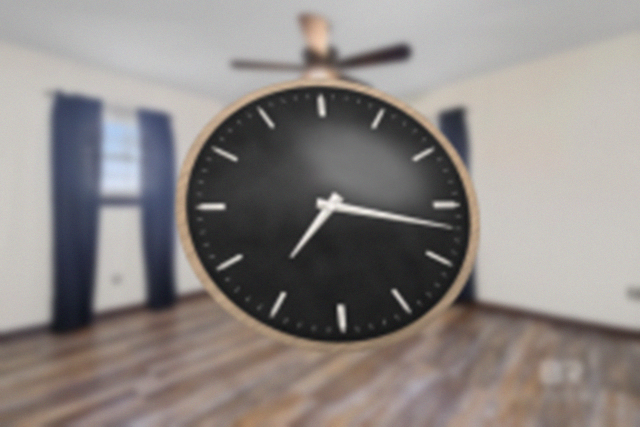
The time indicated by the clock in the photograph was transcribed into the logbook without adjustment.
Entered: 7:17
